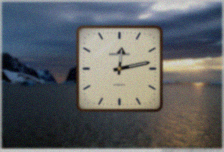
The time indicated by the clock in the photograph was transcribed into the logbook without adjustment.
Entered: 12:13
